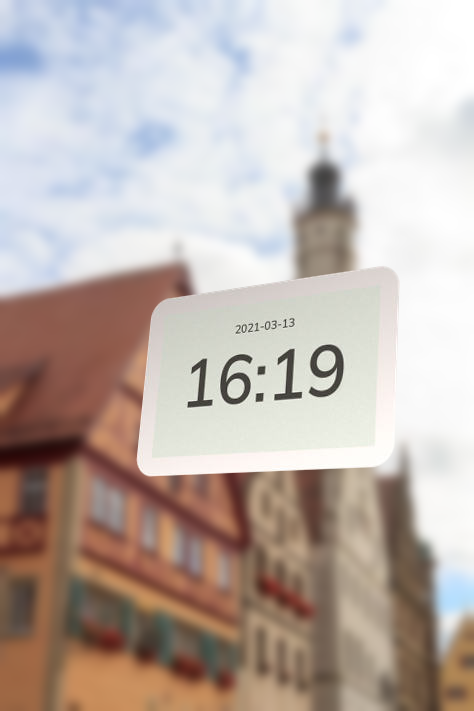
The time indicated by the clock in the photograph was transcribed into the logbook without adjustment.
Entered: 16:19
